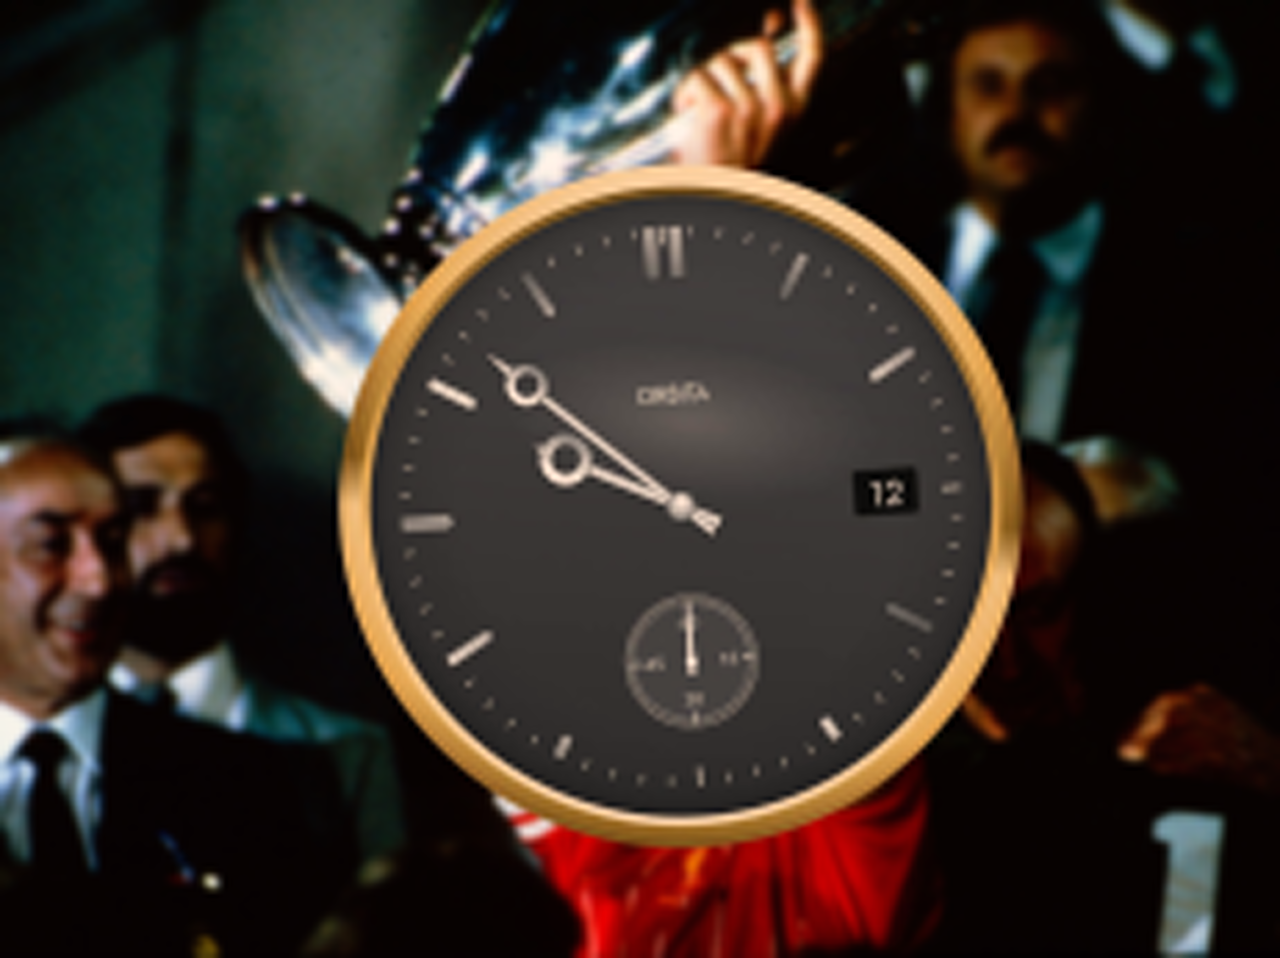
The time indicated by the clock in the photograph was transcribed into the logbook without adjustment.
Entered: 9:52
